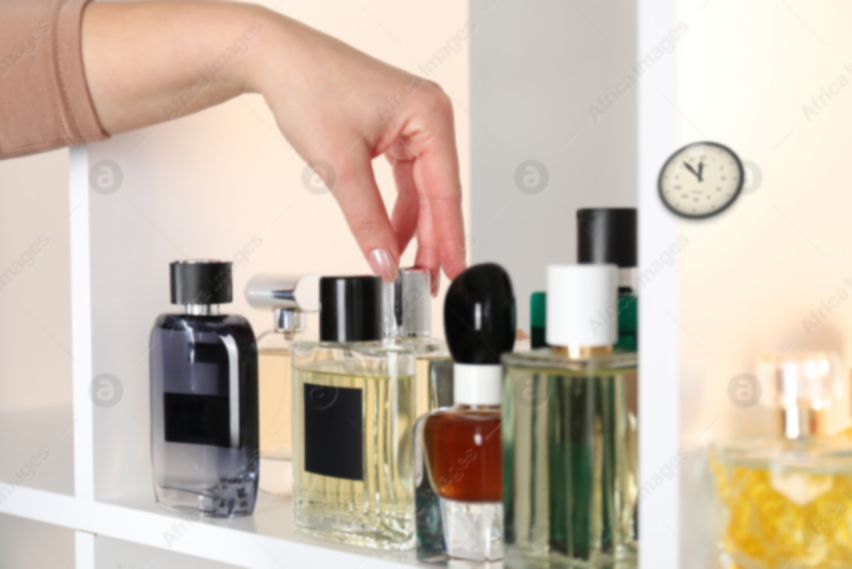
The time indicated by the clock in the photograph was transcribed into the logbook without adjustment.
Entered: 11:52
